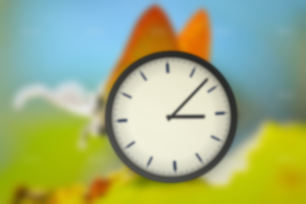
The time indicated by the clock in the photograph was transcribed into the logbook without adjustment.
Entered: 3:08
